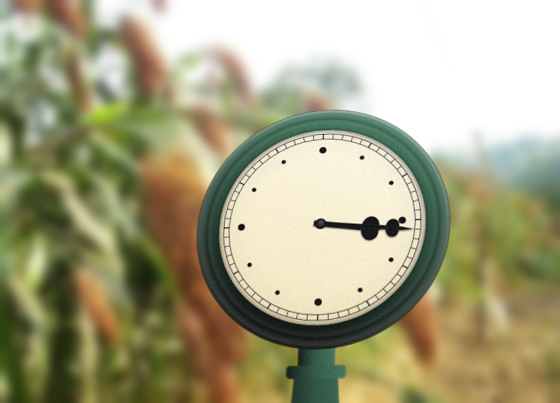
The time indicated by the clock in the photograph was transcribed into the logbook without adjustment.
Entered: 3:16
